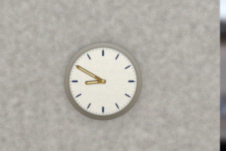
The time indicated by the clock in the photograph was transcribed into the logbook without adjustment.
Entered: 8:50
